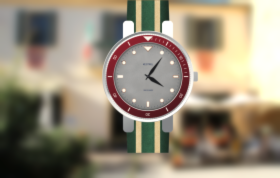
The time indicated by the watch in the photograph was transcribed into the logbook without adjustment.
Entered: 4:06
